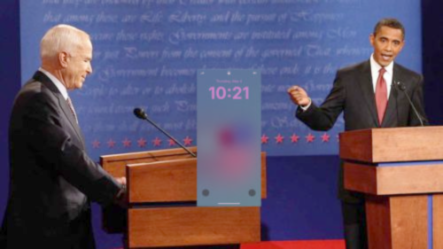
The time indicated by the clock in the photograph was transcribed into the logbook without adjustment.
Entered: 10:21
